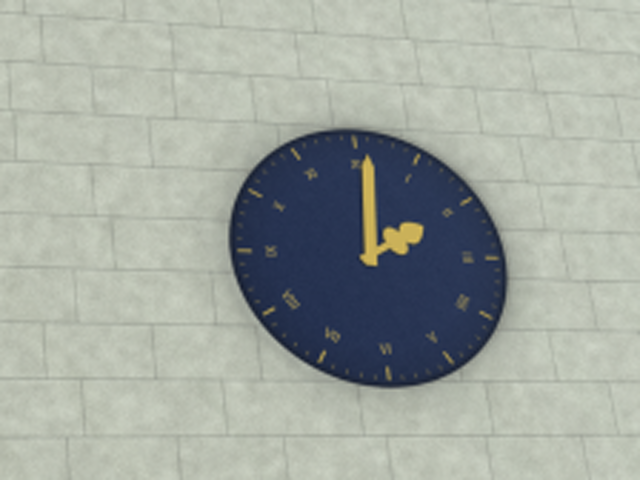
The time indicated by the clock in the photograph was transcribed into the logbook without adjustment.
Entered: 2:01
